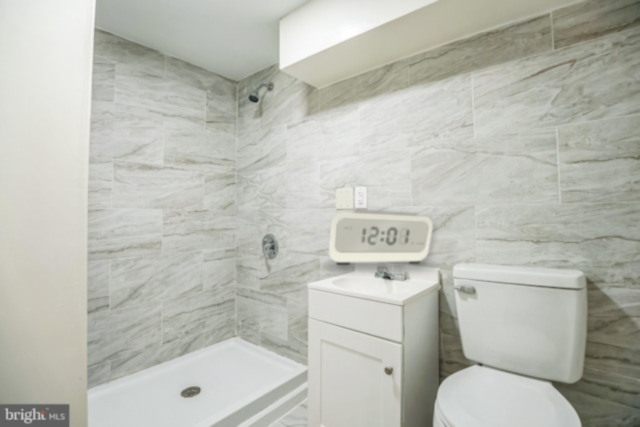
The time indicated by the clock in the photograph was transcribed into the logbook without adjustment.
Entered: 12:01
